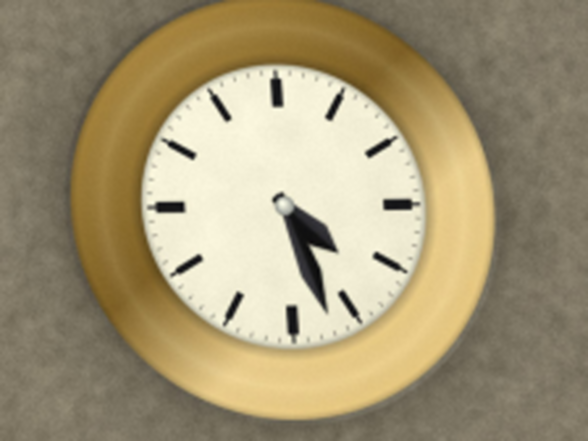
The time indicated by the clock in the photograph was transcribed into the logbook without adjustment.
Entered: 4:27
